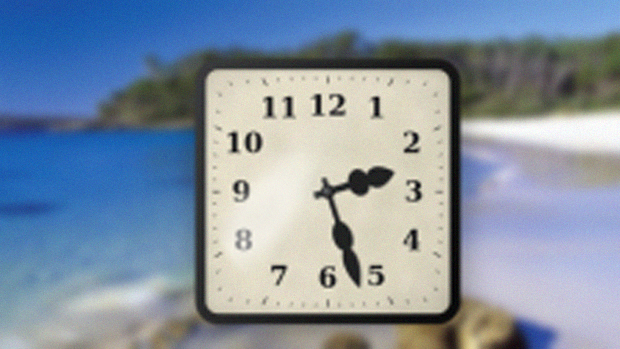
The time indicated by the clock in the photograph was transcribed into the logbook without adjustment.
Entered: 2:27
